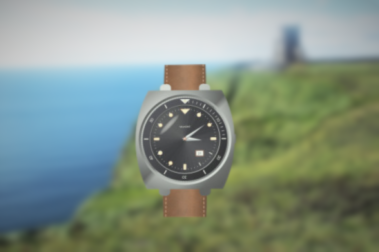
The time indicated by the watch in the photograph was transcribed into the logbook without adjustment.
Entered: 3:09
